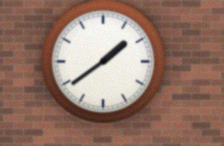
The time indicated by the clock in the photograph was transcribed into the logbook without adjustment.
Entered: 1:39
